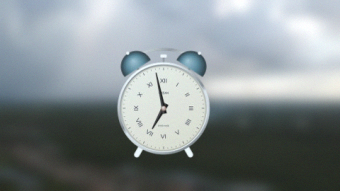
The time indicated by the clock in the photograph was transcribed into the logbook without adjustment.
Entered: 6:58
